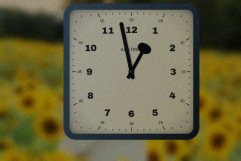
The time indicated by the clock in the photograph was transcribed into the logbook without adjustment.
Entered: 12:58
